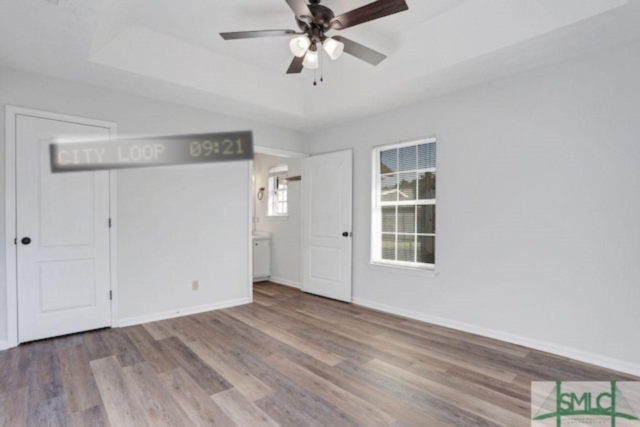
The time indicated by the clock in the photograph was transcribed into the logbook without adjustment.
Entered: 9:21
